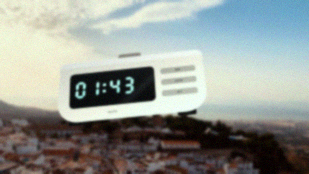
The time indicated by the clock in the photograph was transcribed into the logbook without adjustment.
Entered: 1:43
